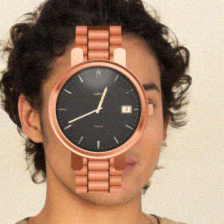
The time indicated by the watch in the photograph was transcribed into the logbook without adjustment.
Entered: 12:41
